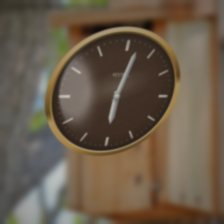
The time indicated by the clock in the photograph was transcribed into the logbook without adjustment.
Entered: 6:02
